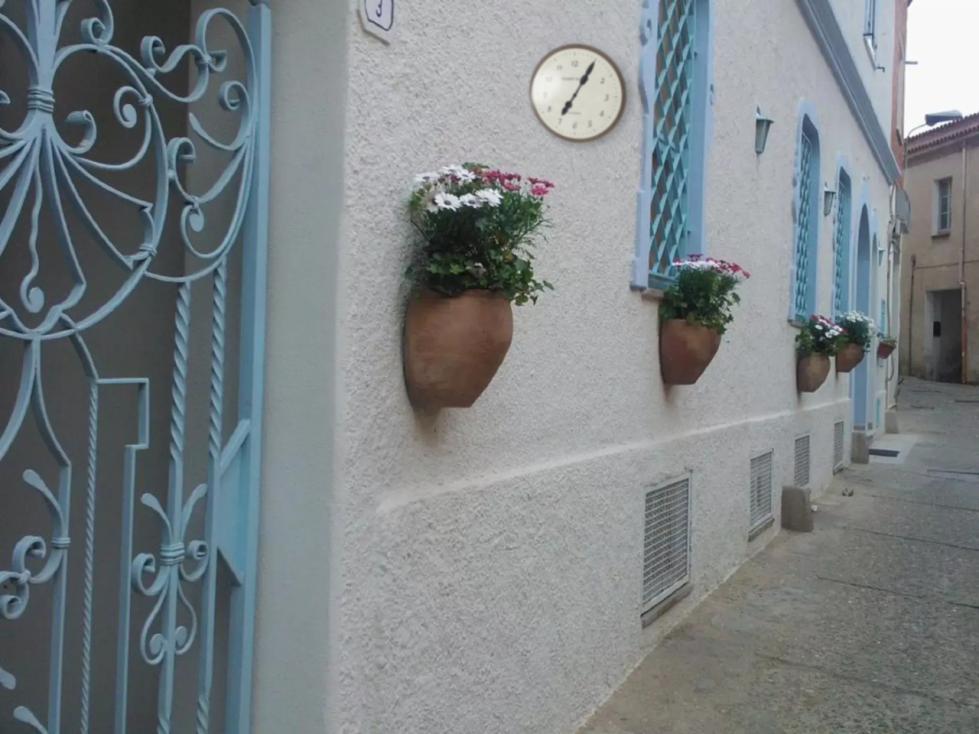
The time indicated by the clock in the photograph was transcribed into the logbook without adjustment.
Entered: 7:05
